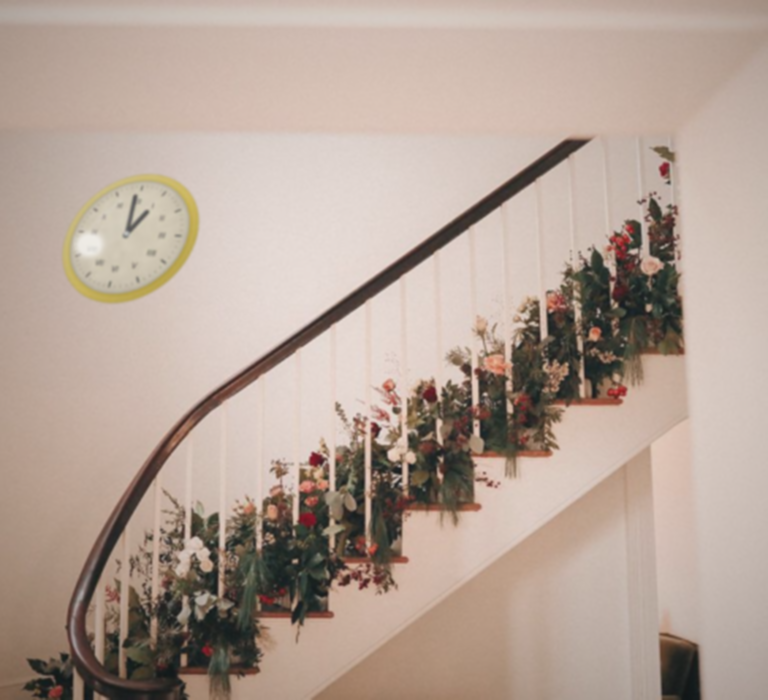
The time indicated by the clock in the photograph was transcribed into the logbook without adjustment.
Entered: 12:59
